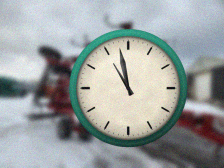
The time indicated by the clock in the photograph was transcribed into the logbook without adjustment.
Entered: 10:58
